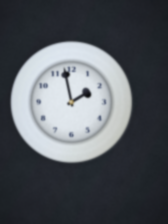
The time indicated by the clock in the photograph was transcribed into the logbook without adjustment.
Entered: 1:58
